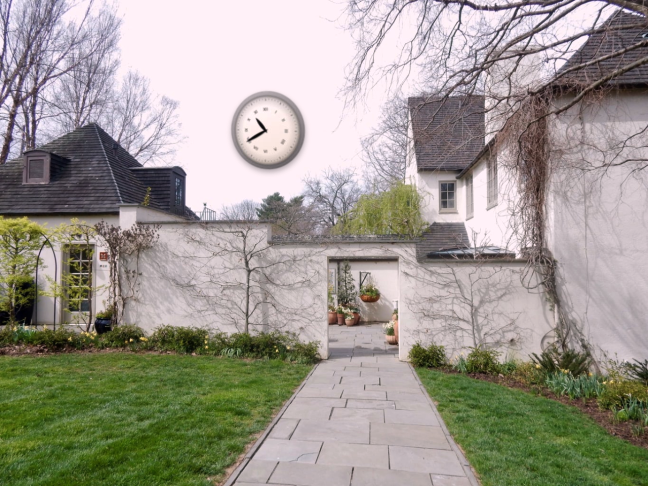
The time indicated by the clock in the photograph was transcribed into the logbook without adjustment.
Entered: 10:40
